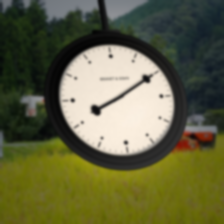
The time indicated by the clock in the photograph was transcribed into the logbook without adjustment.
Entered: 8:10
